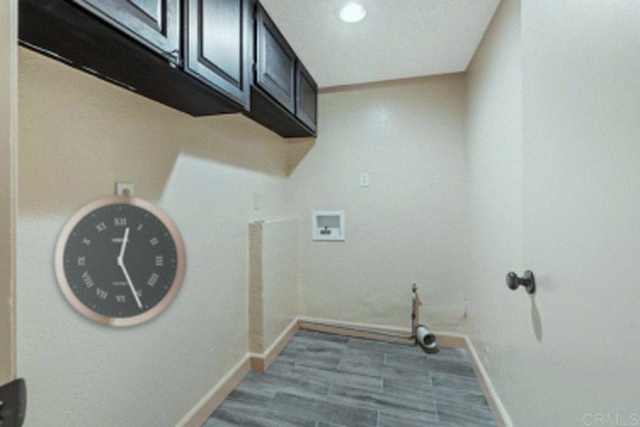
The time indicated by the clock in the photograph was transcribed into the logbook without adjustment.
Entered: 12:26
